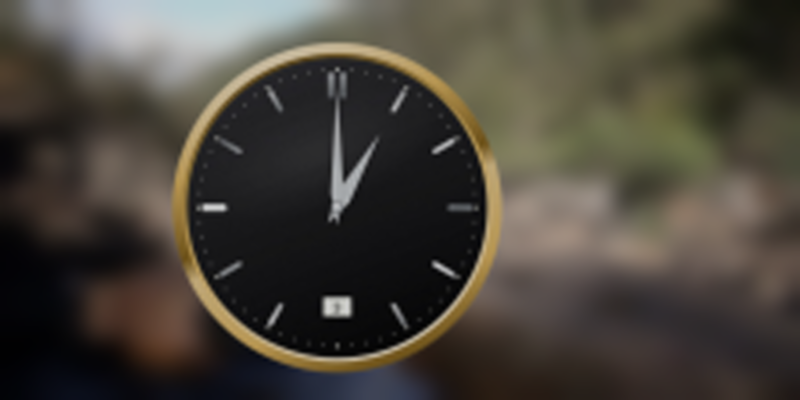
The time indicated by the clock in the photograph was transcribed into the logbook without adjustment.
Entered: 1:00
